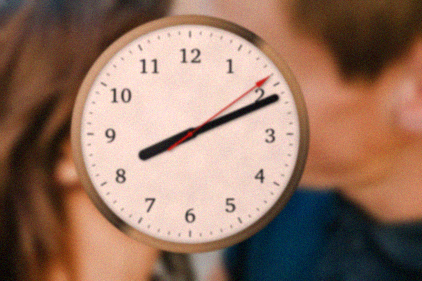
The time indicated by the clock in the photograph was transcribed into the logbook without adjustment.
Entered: 8:11:09
